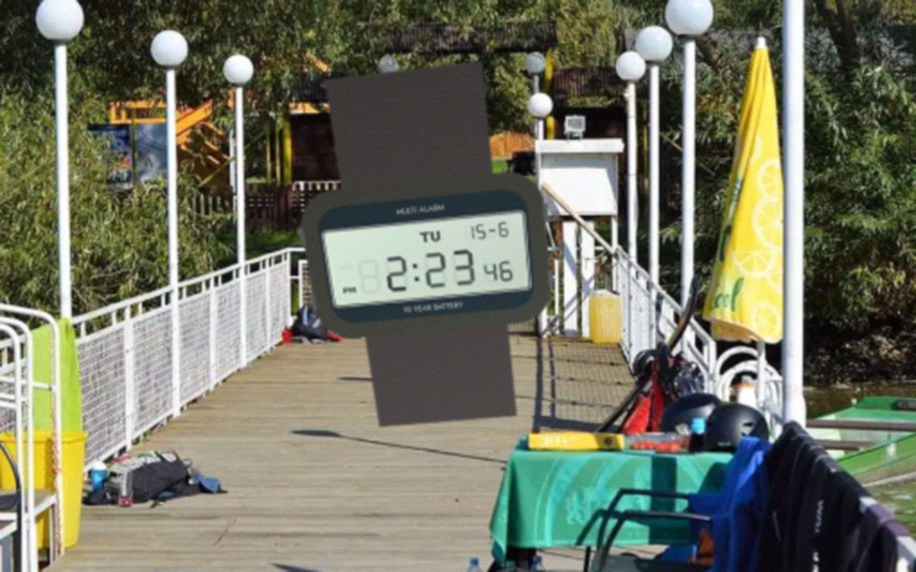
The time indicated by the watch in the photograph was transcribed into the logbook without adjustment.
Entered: 2:23:46
